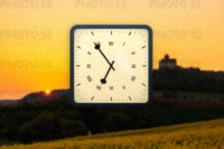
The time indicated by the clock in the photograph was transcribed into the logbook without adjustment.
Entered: 6:54
